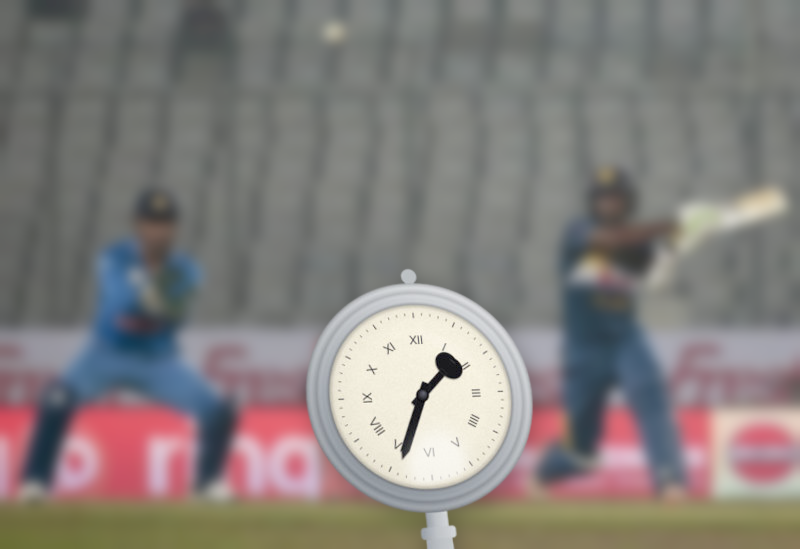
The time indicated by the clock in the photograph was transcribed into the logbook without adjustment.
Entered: 1:34
